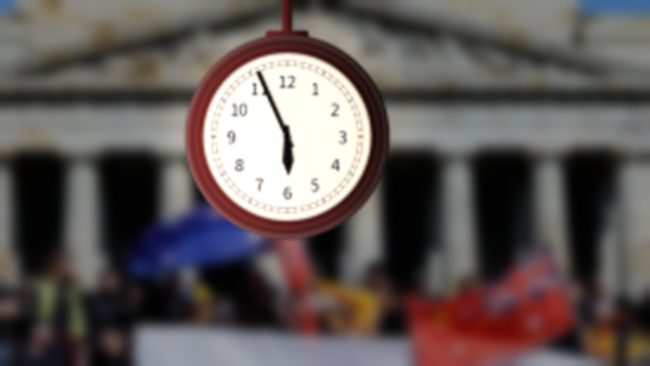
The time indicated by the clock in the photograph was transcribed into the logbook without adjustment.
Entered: 5:56
